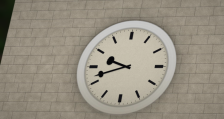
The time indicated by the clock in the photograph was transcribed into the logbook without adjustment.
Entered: 9:42
